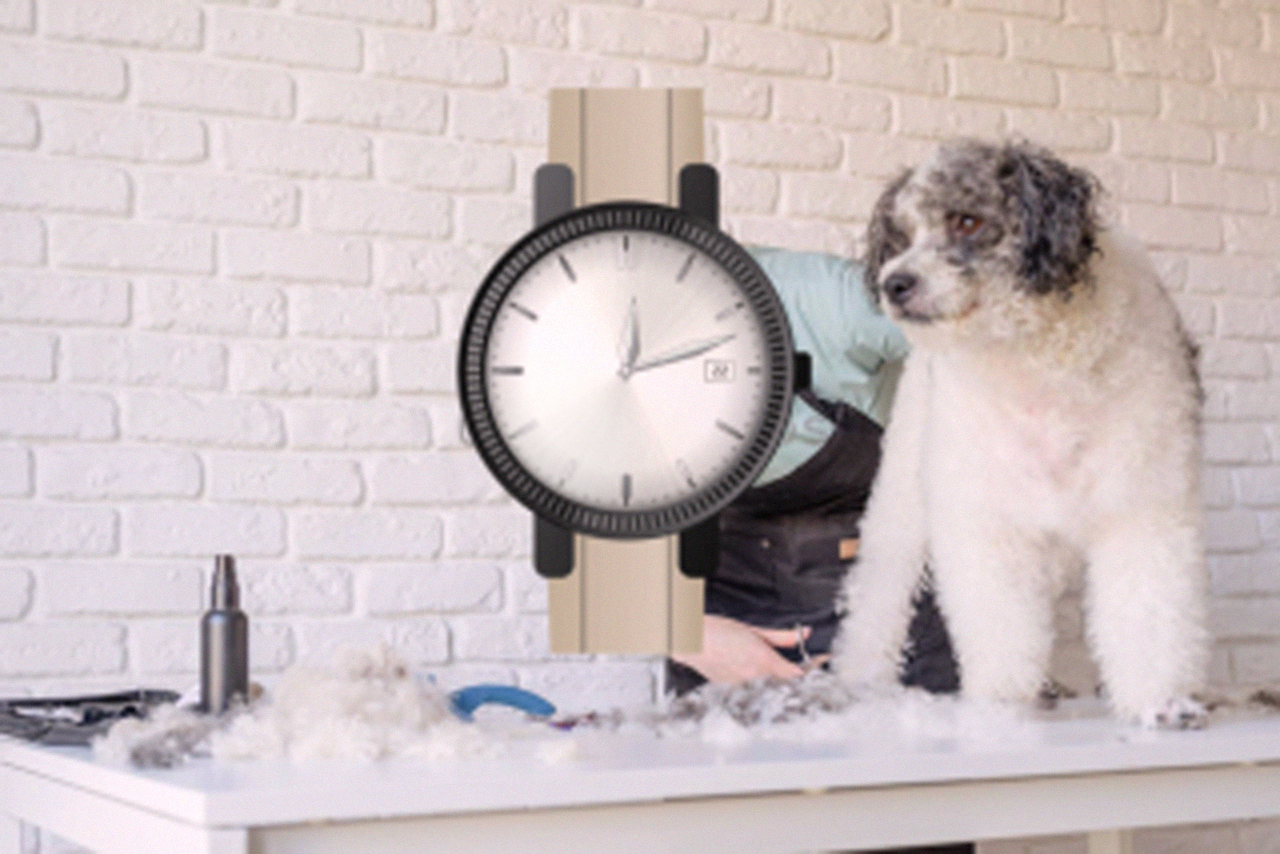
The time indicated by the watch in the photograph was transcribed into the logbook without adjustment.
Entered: 12:12
